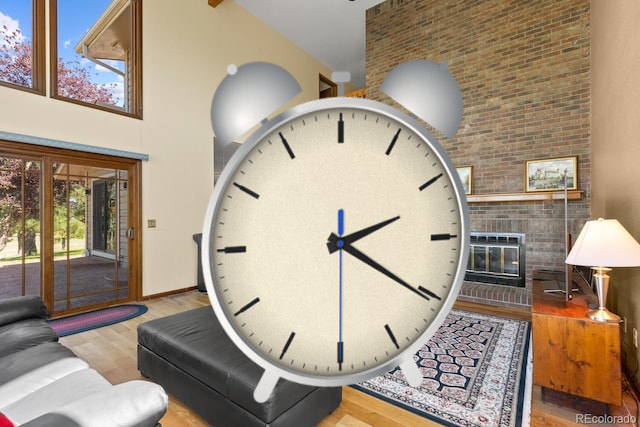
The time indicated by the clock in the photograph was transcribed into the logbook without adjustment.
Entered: 2:20:30
